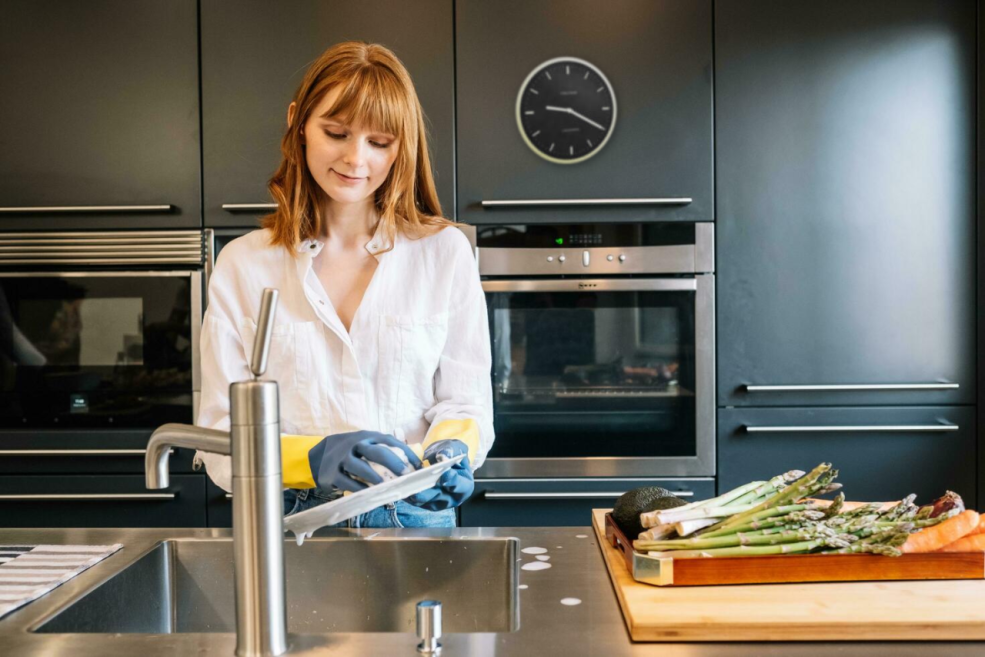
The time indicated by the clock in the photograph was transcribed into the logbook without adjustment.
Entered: 9:20
